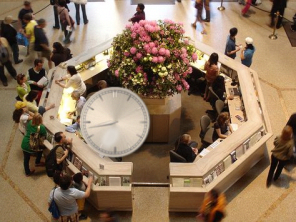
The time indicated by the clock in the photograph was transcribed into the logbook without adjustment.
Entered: 8:43
